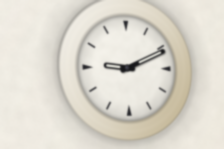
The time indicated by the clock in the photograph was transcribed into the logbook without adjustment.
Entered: 9:11
